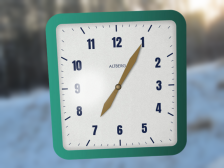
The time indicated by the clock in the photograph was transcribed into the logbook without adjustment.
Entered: 7:05
